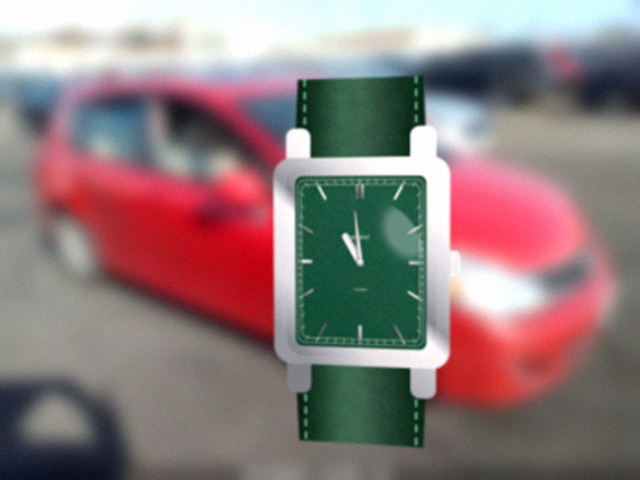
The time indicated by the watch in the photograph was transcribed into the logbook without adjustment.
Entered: 10:59
